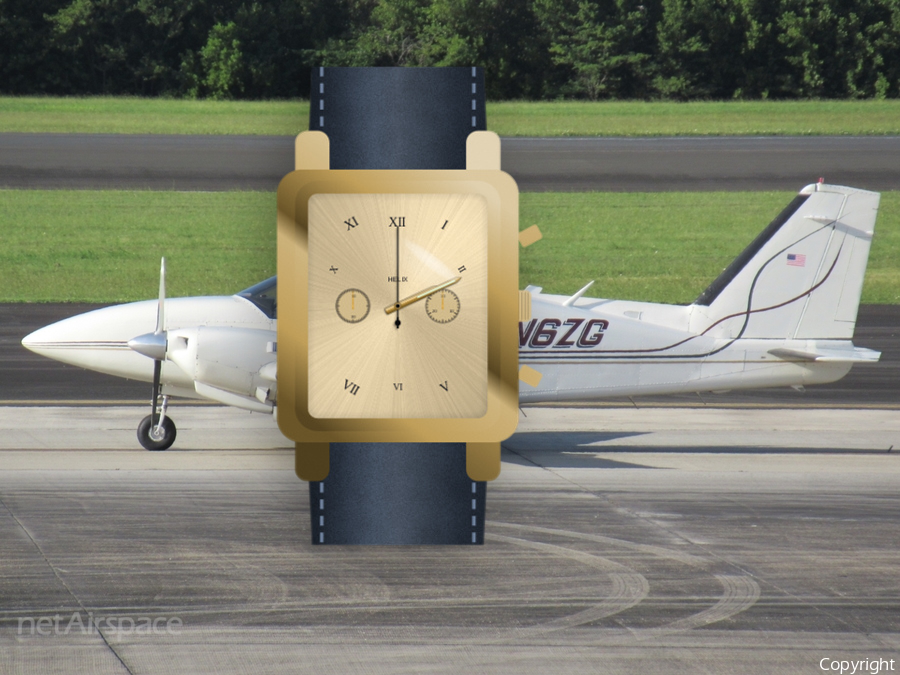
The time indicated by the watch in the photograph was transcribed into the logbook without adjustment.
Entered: 2:11
